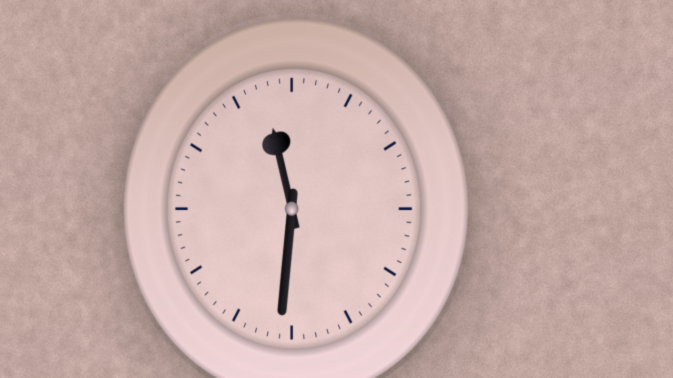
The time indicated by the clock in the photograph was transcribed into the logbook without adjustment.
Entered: 11:31
